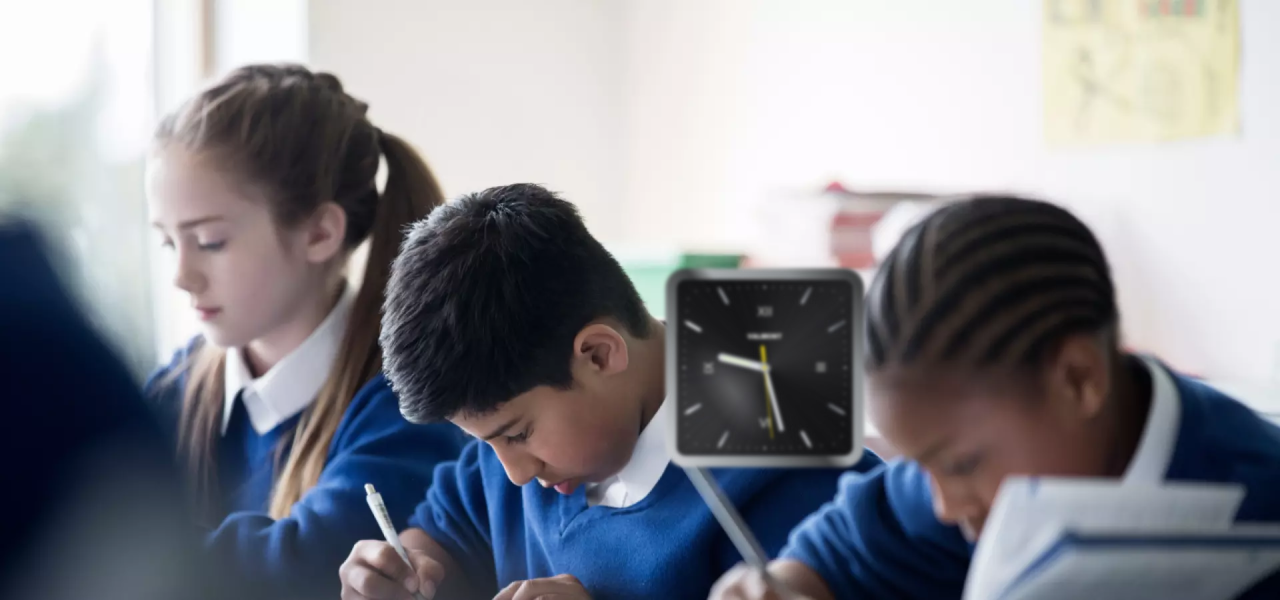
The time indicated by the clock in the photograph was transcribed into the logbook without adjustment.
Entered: 9:27:29
